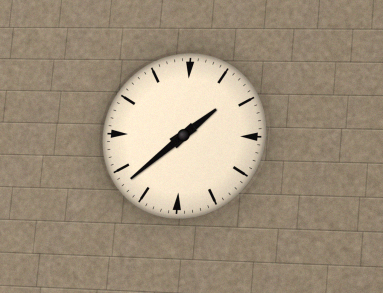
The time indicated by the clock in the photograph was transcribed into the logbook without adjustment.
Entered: 1:38
